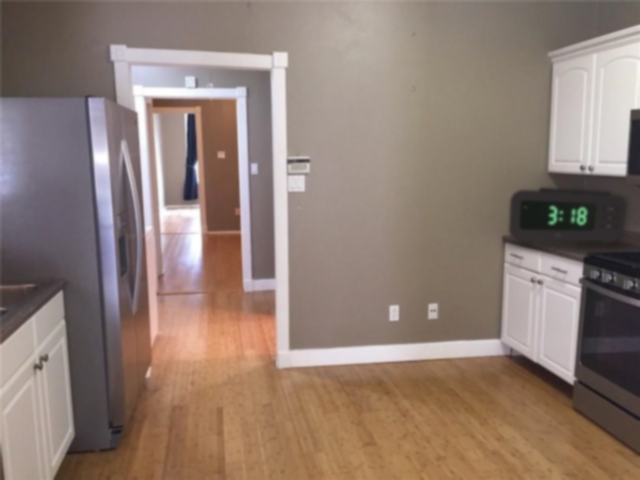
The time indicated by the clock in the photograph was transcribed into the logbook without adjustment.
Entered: 3:18
